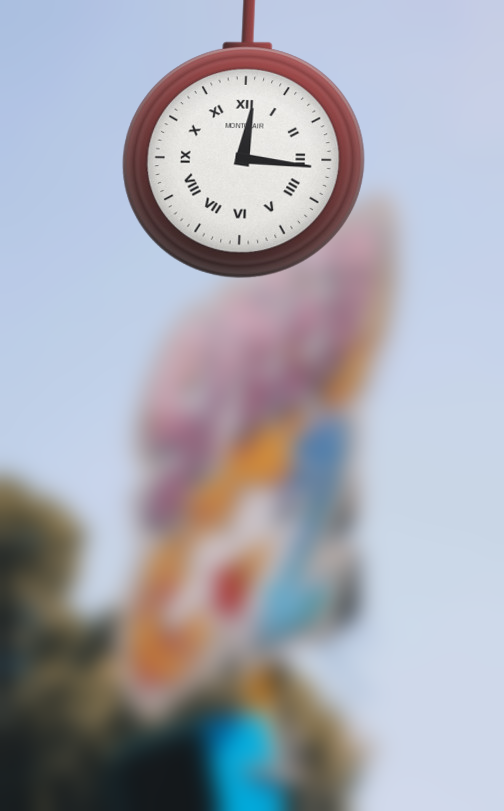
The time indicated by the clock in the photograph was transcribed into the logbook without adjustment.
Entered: 12:16
